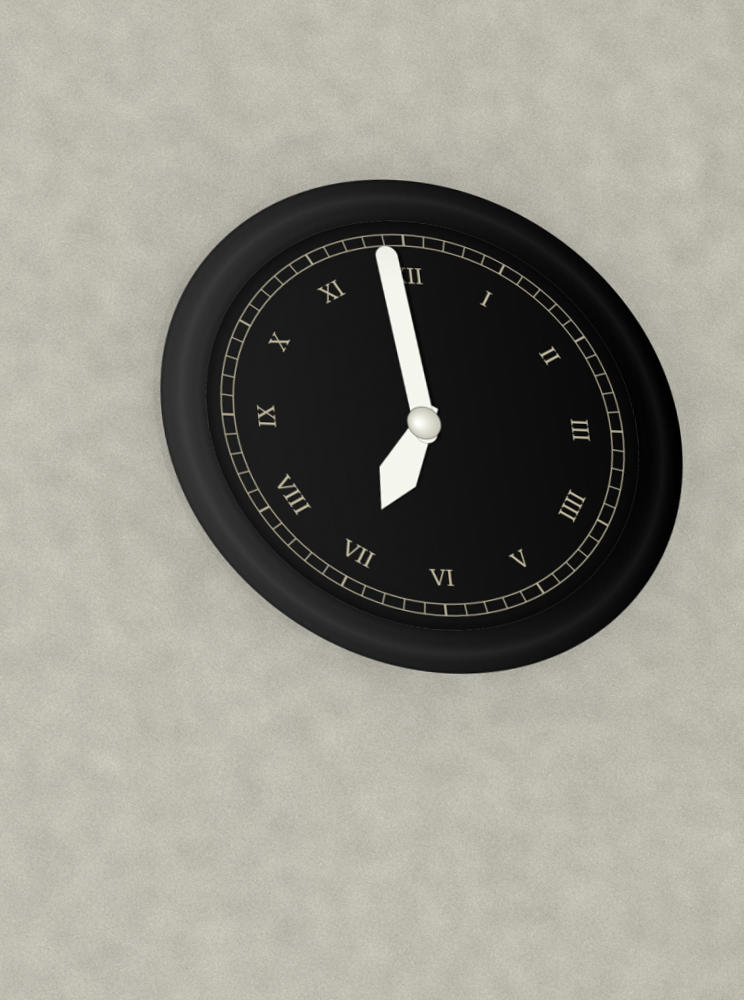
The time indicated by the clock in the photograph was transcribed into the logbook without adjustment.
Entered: 6:59
